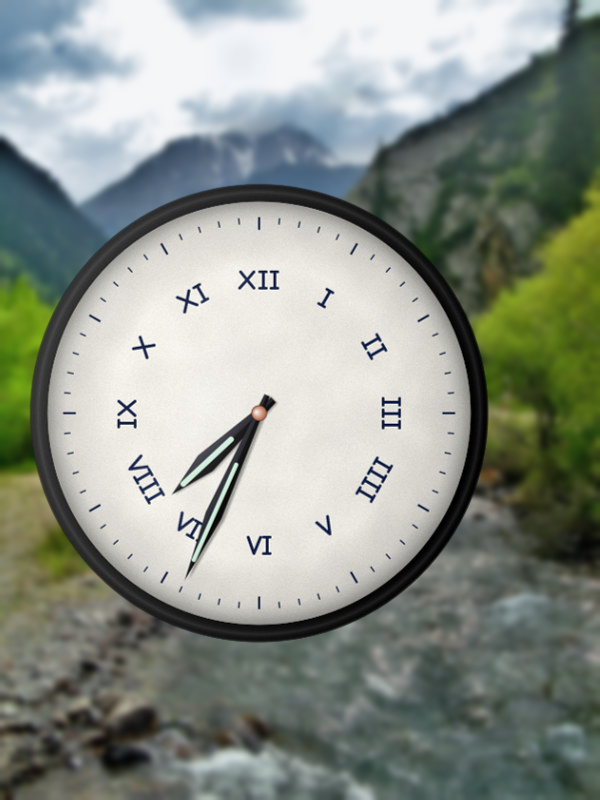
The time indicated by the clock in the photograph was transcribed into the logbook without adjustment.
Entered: 7:34
